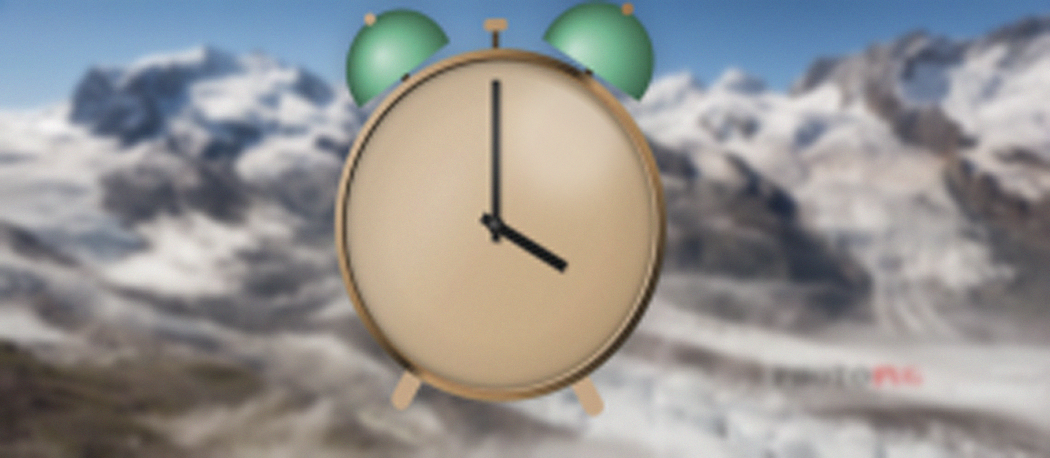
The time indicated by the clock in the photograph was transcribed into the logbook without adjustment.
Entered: 4:00
